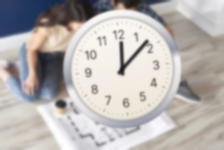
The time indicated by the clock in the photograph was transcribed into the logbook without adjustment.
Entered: 12:08
